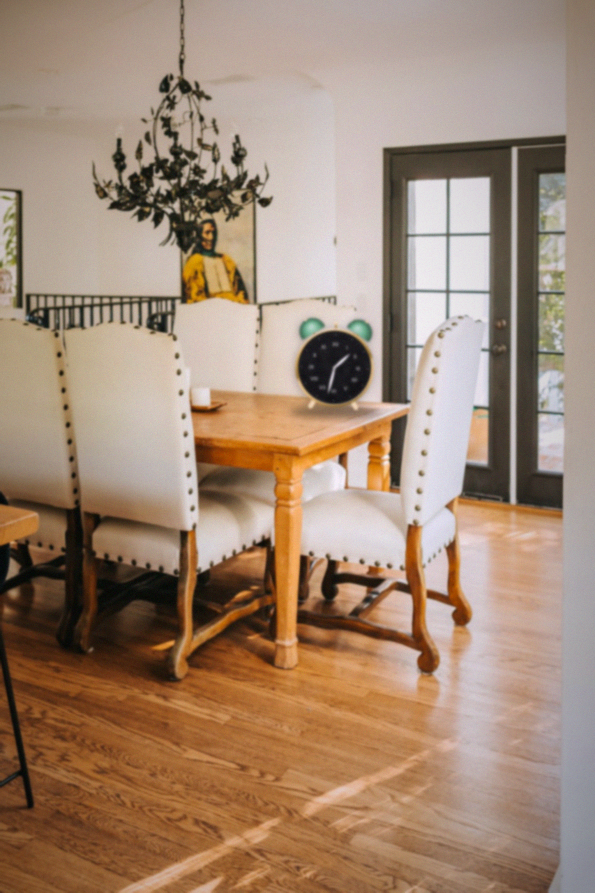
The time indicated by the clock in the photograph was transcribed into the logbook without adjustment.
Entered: 1:32
